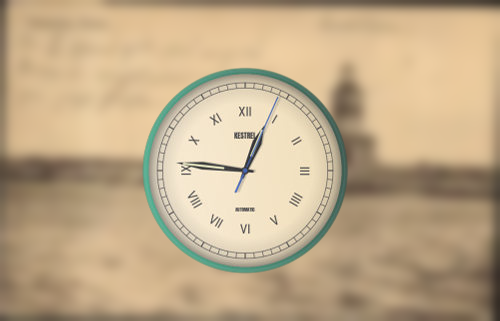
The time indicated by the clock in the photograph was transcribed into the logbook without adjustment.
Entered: 12:46:04
